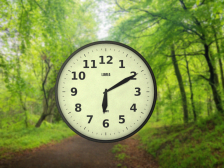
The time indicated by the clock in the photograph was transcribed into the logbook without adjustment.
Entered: 6:10
